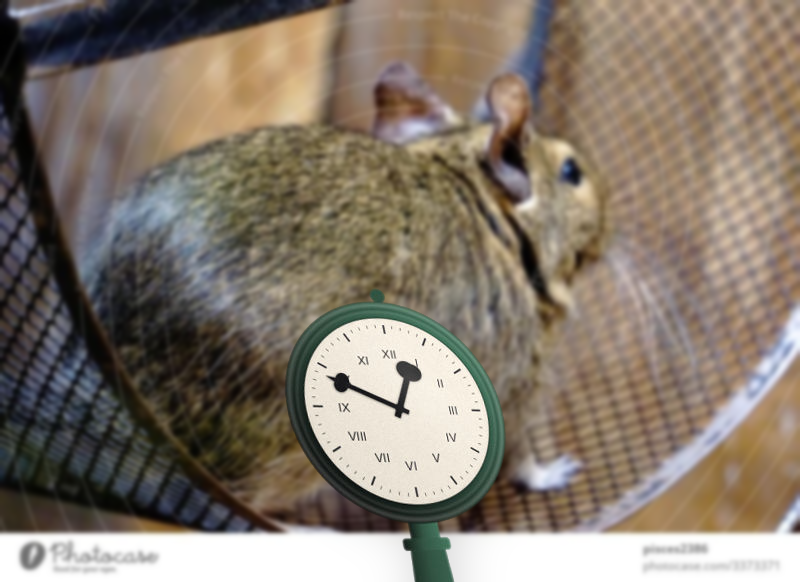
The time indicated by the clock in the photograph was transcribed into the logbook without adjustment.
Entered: 12:49
